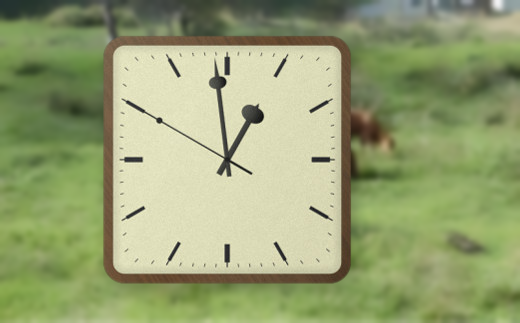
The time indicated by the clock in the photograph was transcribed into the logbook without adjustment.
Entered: 12:58:50
